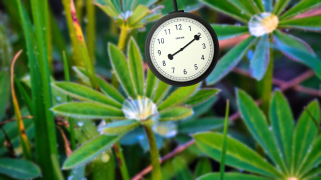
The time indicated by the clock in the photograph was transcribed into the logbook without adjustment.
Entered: 8:10
